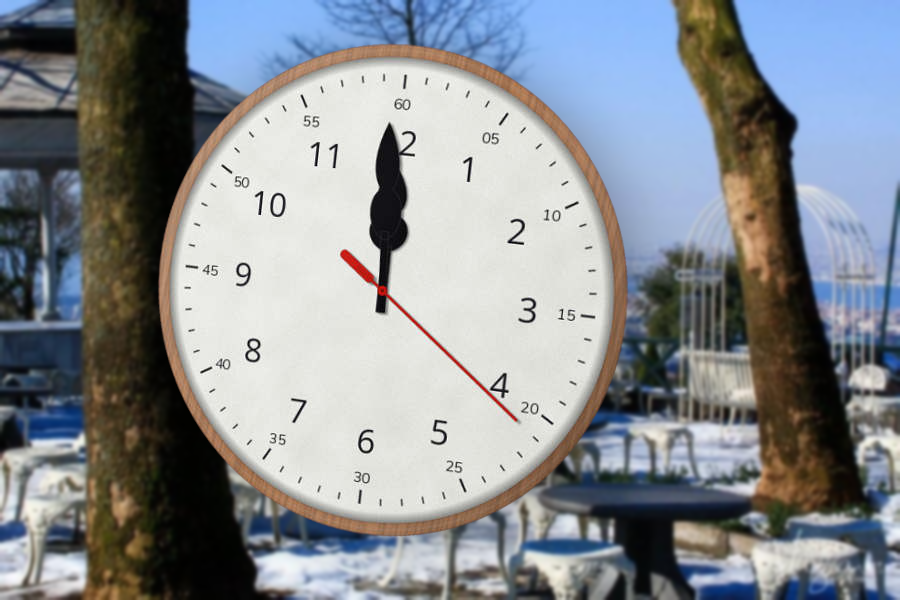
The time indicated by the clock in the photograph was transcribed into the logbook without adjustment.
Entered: 11:59:21
